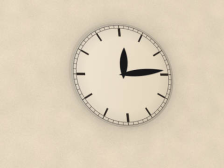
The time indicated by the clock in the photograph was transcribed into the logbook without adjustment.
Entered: 12:14
